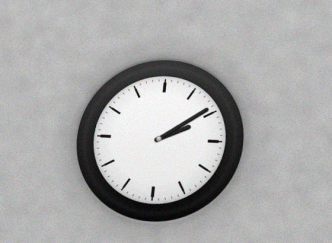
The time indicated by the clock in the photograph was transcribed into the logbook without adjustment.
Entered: 2:09
